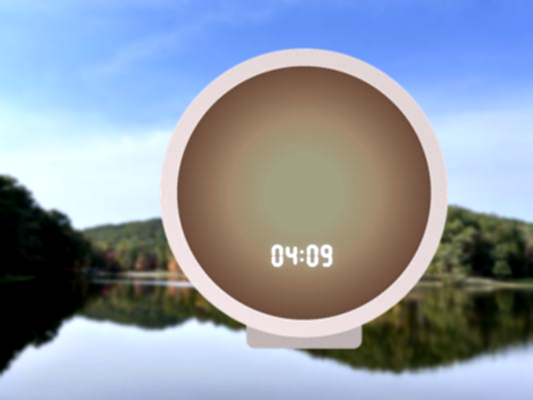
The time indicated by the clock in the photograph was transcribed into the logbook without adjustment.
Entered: 4:09
